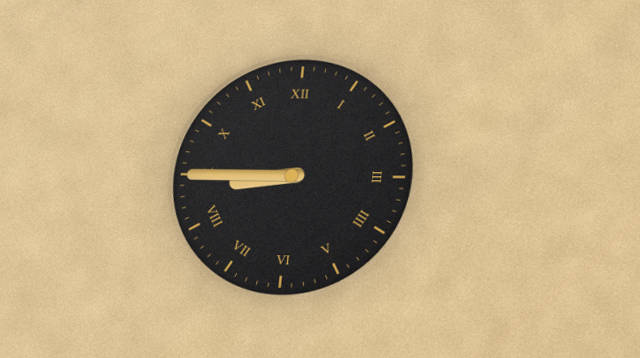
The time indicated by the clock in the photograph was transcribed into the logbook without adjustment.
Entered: 8:45
